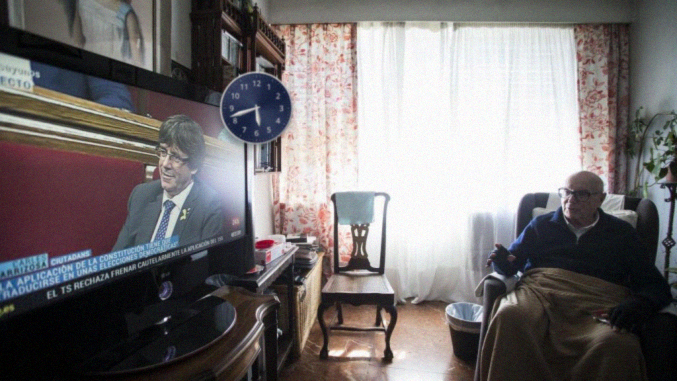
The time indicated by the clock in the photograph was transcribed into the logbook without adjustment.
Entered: 5:42
